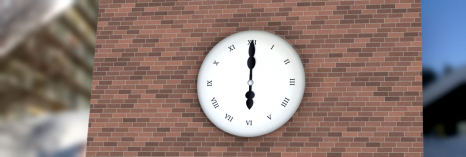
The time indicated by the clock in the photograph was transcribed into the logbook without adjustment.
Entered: 6:00
